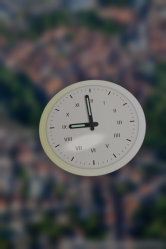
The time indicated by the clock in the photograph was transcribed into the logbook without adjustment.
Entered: 8:59
